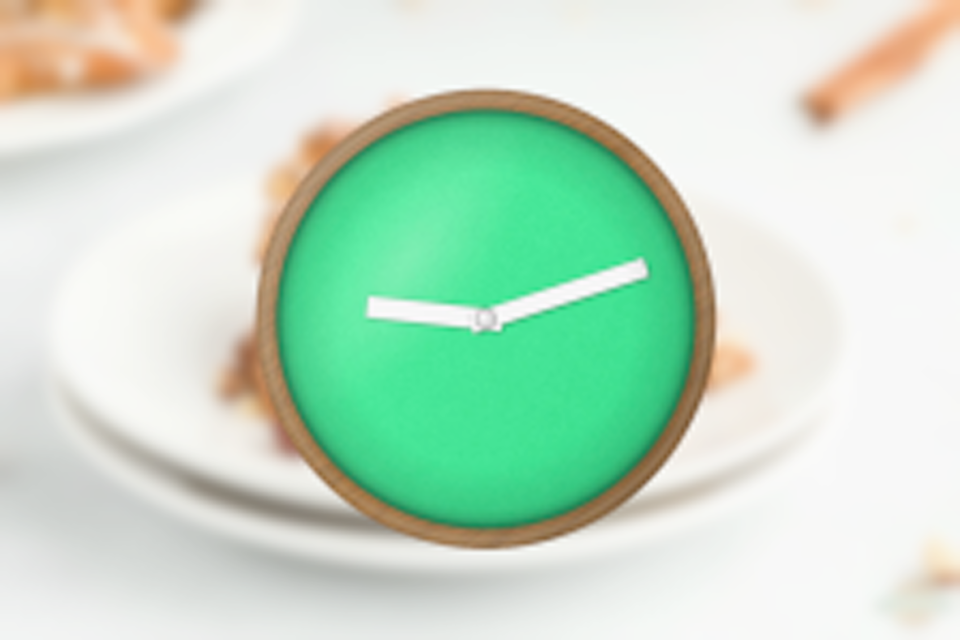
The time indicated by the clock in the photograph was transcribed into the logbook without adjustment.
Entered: 9:12
